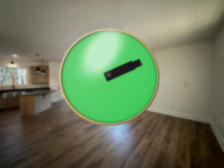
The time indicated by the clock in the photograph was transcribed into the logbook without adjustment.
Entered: 2:11
